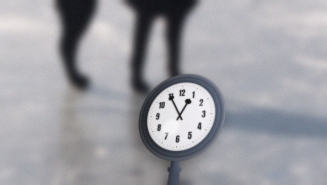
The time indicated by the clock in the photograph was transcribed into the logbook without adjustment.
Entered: 12:55
